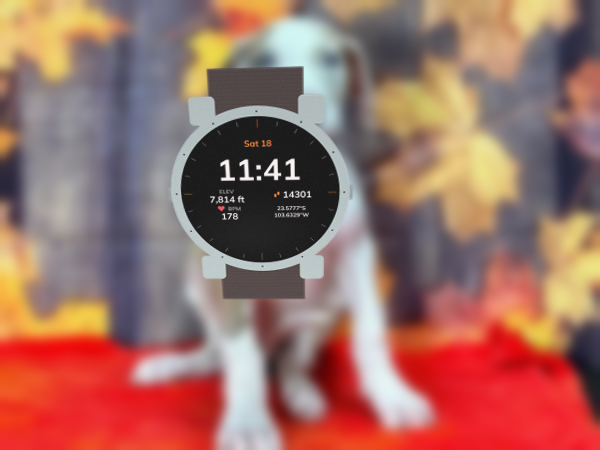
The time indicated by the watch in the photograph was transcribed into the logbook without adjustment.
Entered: 11:41
